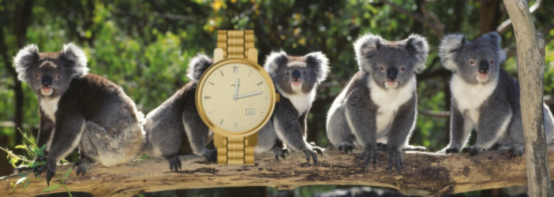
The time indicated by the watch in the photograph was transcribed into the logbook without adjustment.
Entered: 12:13
